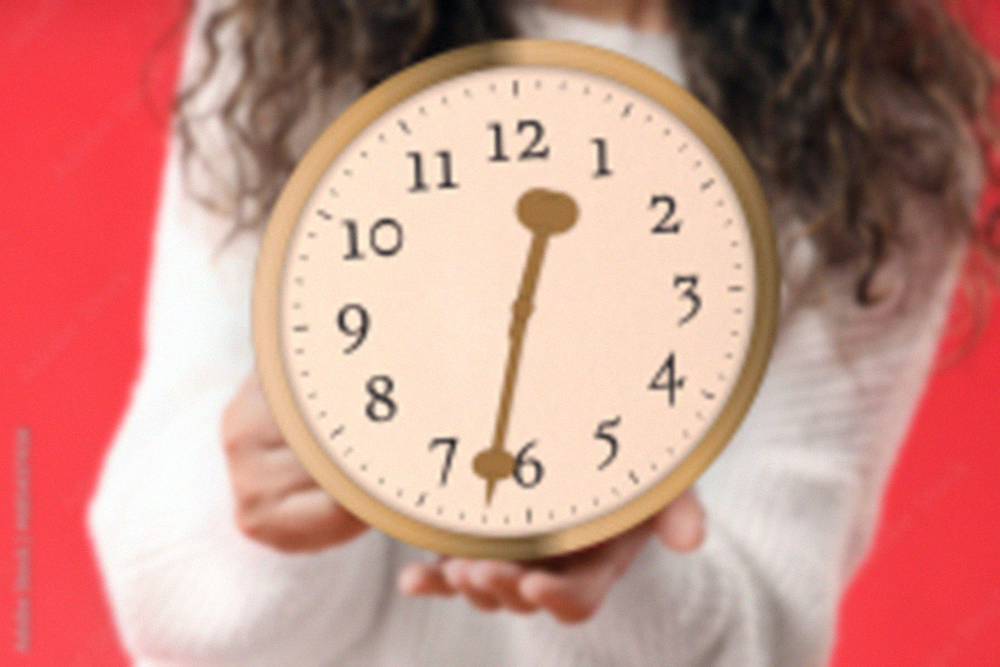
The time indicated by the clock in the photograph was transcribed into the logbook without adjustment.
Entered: 12:32
